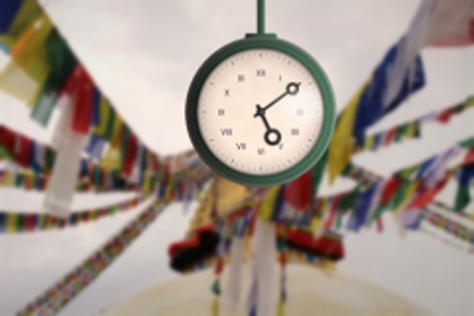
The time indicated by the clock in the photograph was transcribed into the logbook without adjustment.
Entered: 5:09
